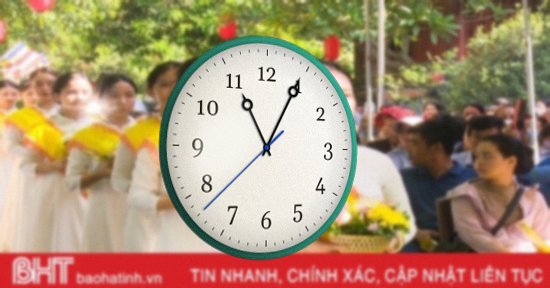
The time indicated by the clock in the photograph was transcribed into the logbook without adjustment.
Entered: 11:04:38
